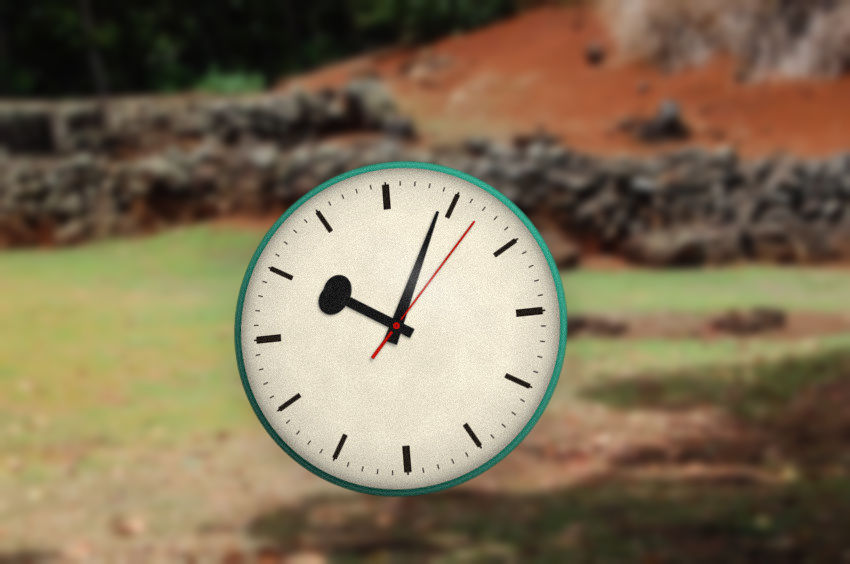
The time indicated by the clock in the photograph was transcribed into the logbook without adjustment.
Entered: 10:04:07
